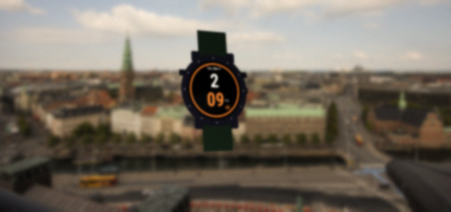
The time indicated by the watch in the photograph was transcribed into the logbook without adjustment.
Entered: 2:09
